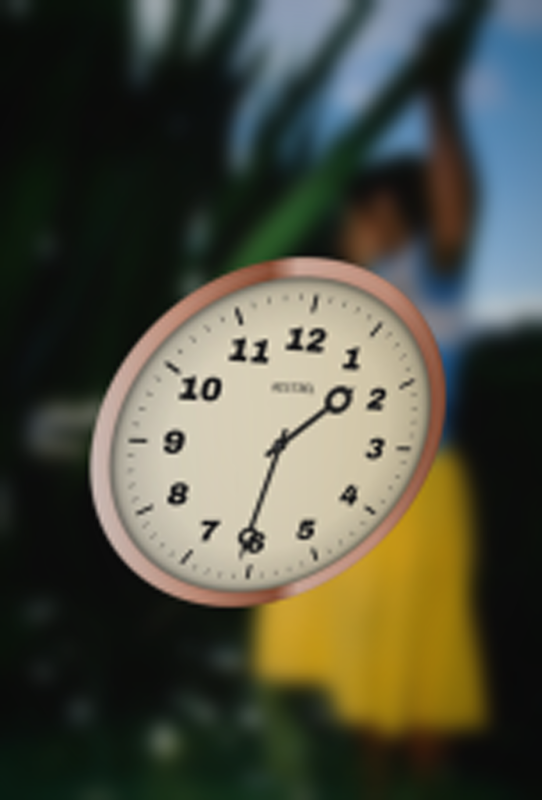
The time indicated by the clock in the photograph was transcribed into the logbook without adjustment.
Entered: 1:31
